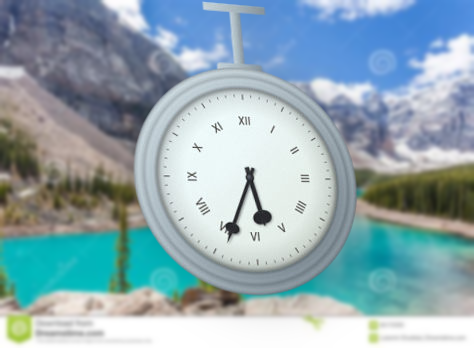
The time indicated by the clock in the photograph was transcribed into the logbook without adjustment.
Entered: 5:34
